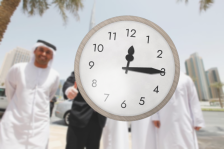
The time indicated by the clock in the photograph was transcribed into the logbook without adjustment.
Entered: 12:15
